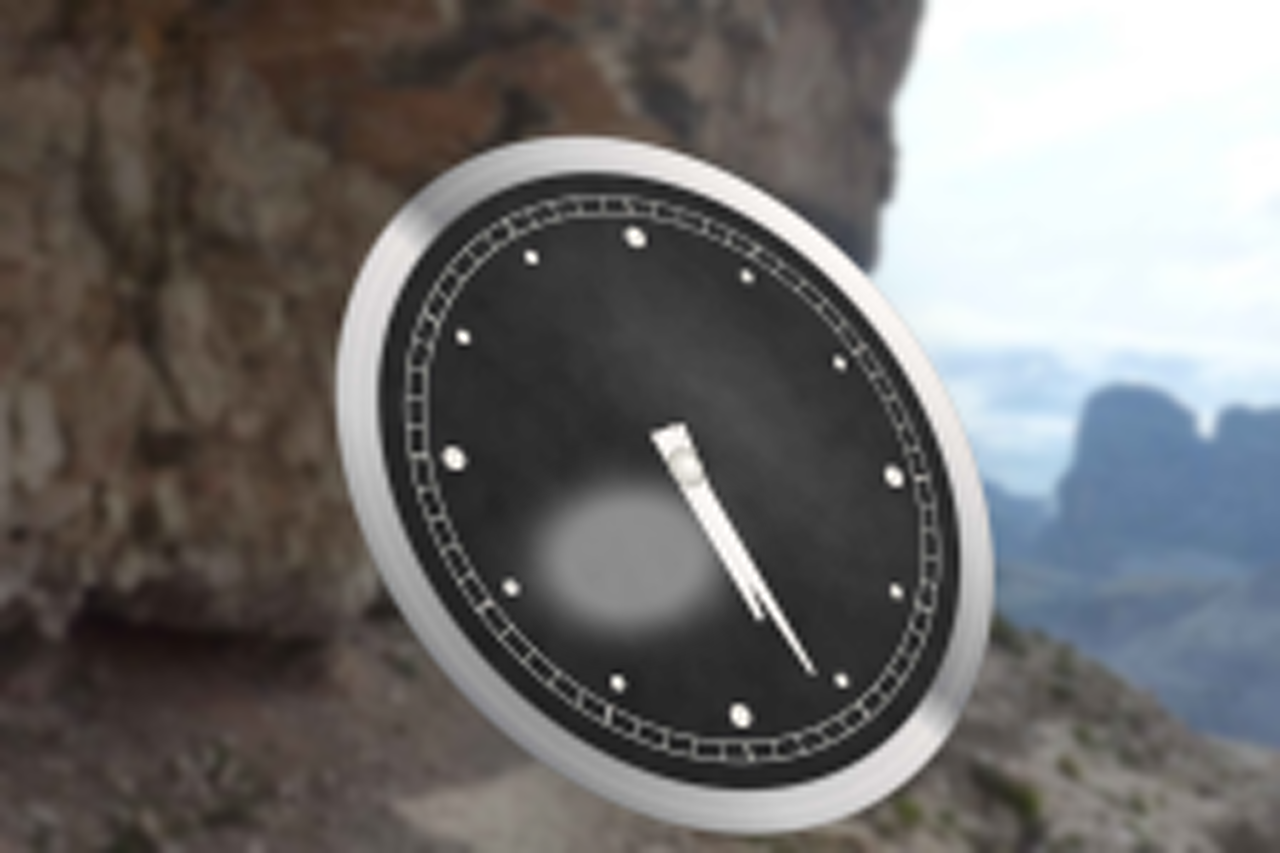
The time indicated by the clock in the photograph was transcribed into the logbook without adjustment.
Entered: 5:26
